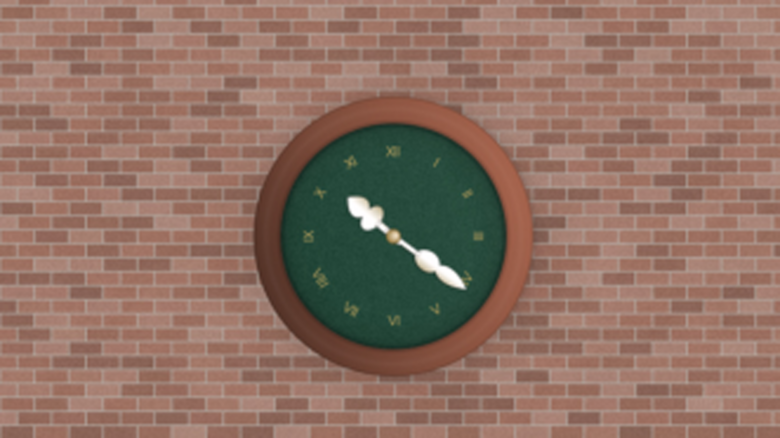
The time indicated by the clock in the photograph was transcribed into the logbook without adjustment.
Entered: 10:21
